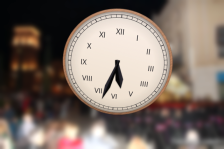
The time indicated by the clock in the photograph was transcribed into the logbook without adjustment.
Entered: 5:33
